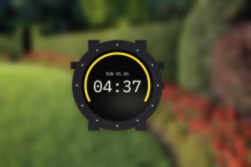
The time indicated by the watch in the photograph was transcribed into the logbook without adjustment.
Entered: 4:37
